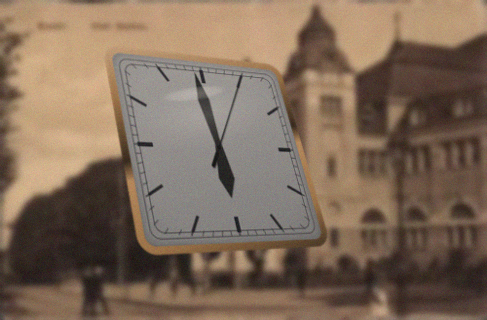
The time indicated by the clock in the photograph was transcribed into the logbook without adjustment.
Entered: 5:59:05
